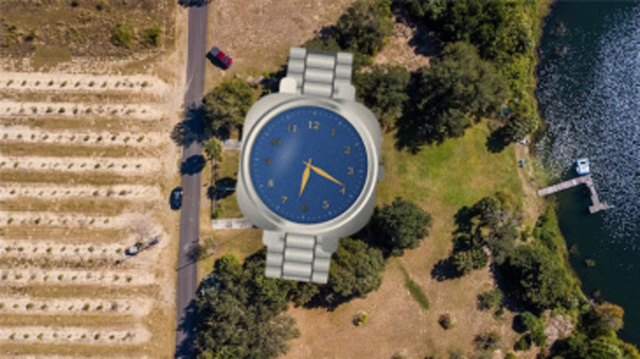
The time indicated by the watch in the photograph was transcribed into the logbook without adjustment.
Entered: 6:19
